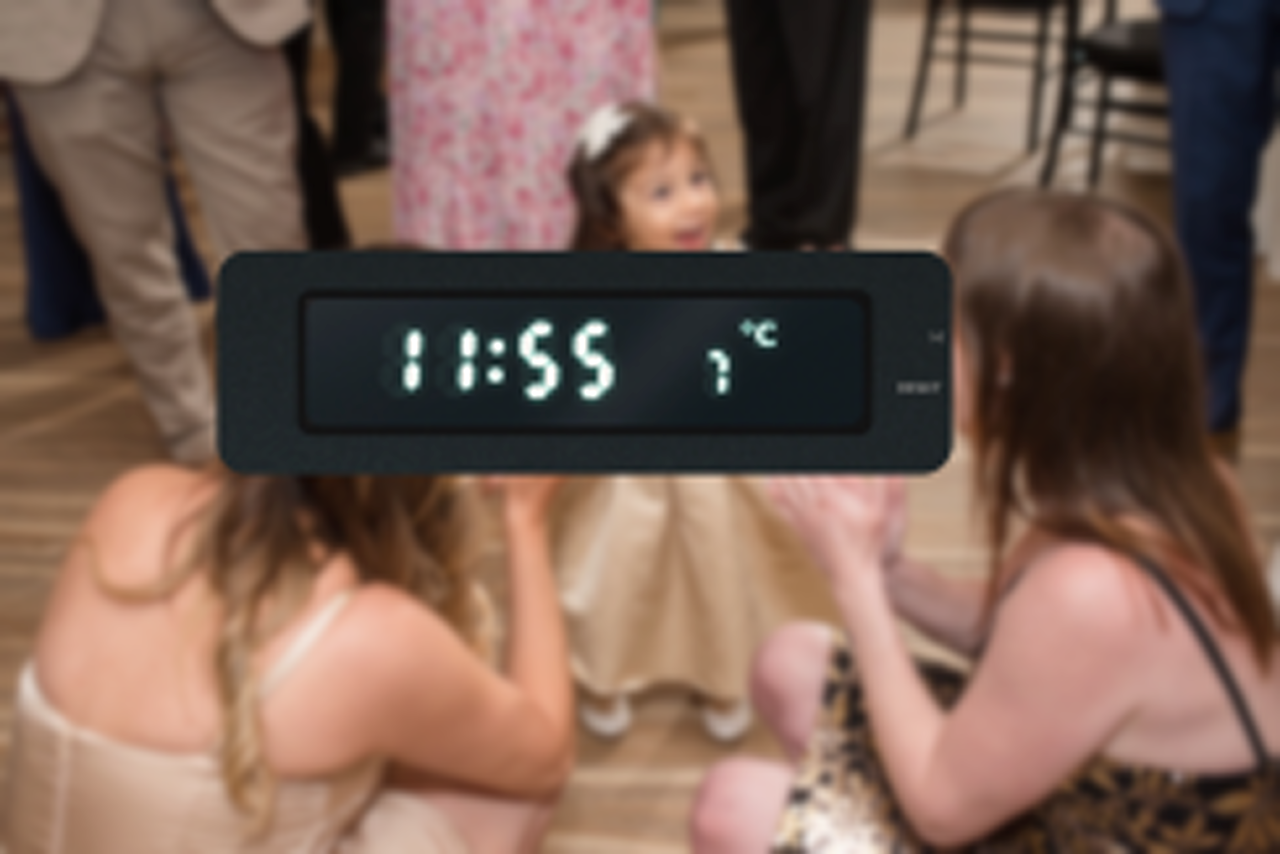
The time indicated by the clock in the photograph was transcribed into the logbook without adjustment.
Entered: 11:55
